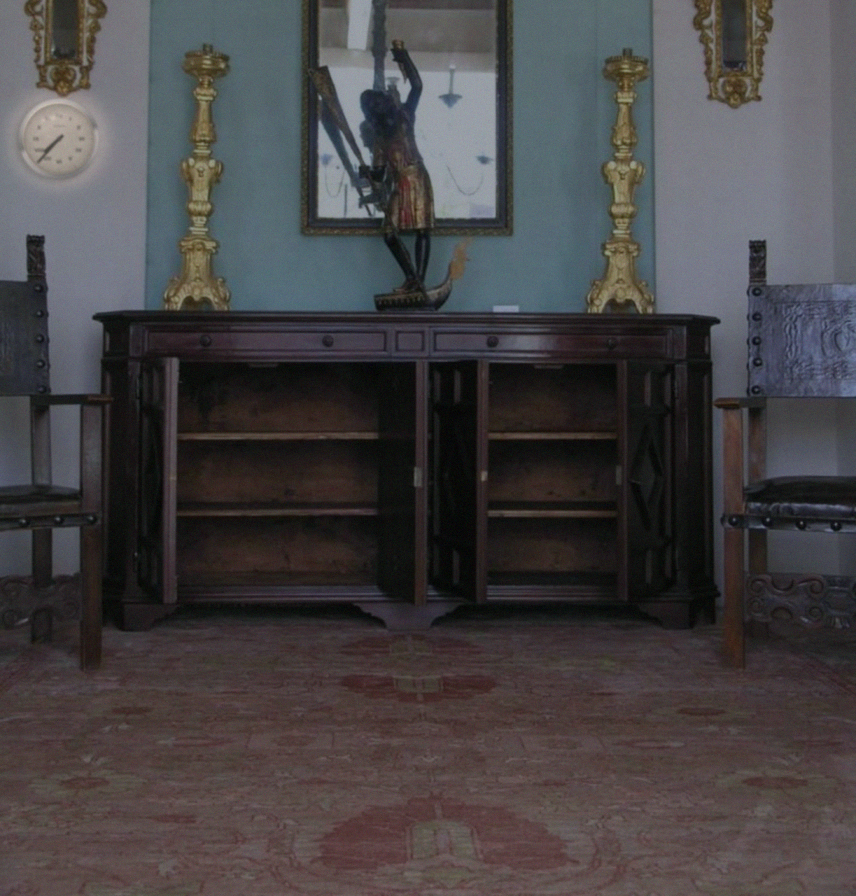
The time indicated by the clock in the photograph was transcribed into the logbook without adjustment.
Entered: 7:37
